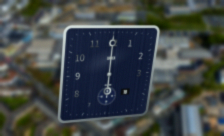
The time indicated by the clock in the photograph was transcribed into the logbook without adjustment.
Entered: 6:00
